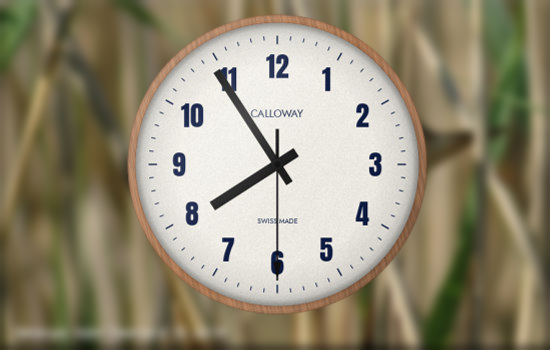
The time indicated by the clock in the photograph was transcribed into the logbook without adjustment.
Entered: 7:54:30
